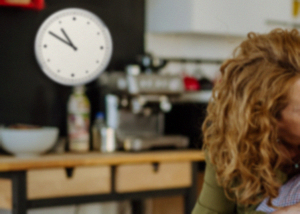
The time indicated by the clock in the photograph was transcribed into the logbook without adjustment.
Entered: 10:50
